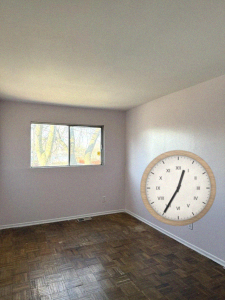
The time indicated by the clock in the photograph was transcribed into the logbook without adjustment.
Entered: 12:35
